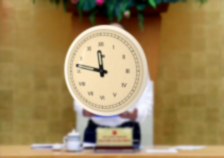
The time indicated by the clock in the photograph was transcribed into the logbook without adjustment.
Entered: 11:47
